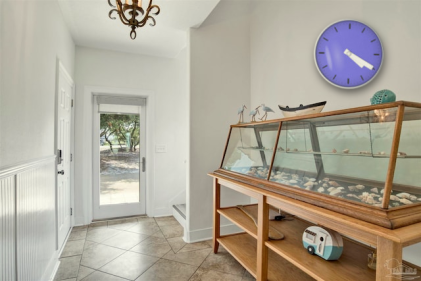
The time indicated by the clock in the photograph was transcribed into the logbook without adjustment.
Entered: 4:20
